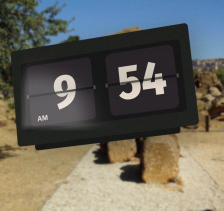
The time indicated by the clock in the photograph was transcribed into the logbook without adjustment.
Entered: 9:54
